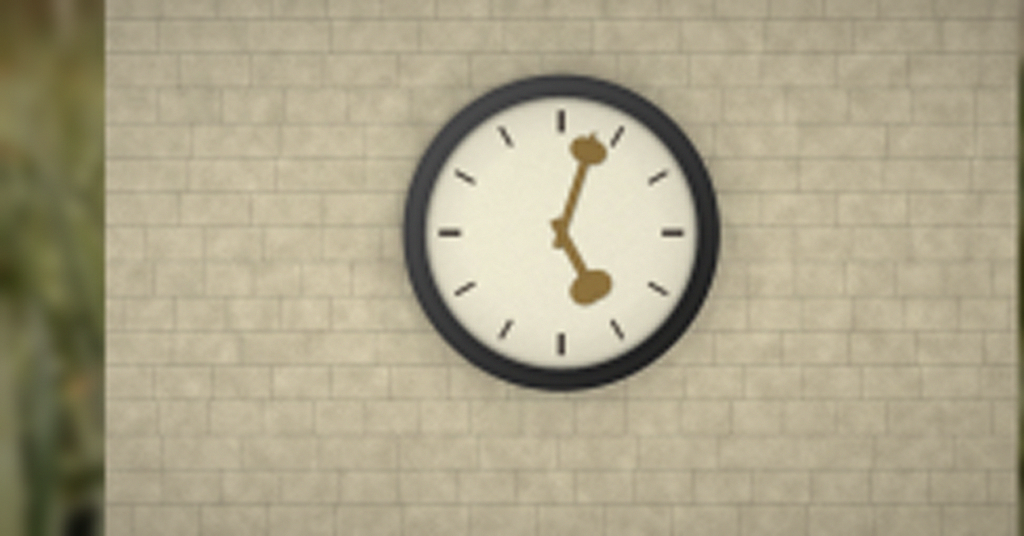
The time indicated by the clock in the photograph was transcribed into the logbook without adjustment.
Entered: 5:03
